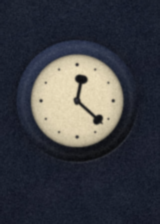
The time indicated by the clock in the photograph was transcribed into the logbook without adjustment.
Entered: 12:22
